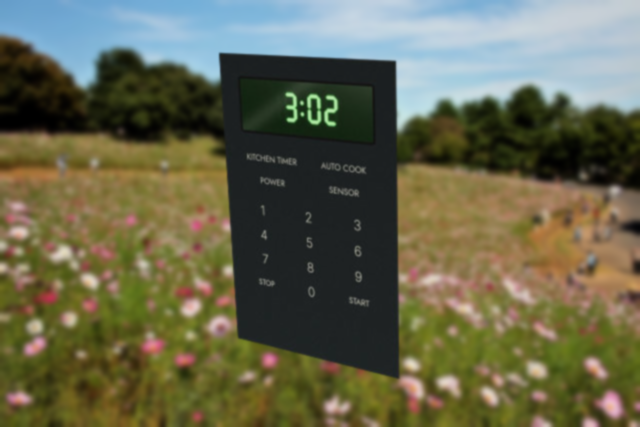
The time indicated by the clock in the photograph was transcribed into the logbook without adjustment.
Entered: 3:02
